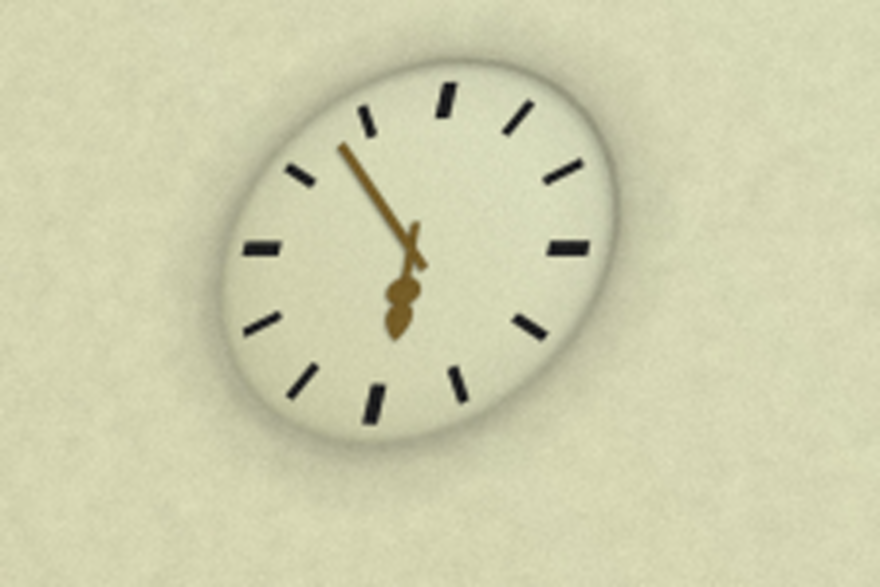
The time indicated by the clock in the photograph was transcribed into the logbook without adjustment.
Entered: 5:53
